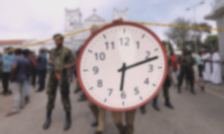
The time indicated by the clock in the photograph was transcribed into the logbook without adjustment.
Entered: 6:12
